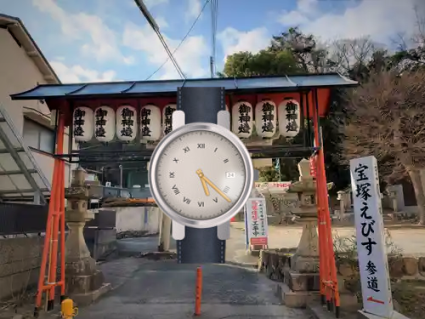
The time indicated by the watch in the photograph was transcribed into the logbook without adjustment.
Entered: 5:22
